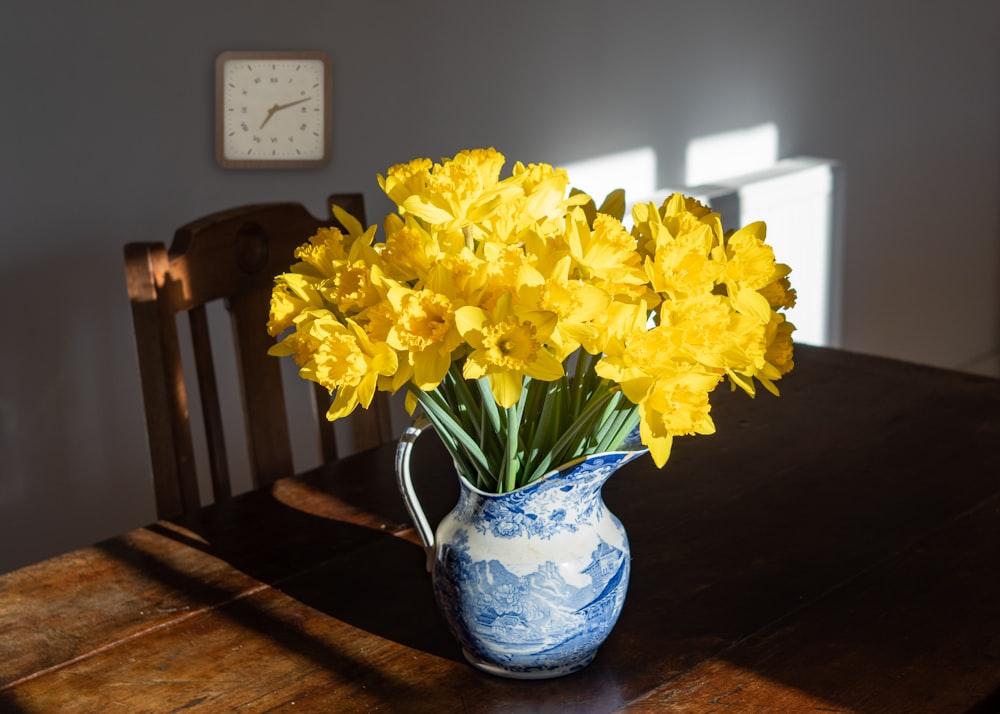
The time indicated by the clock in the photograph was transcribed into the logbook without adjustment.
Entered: 7:12
